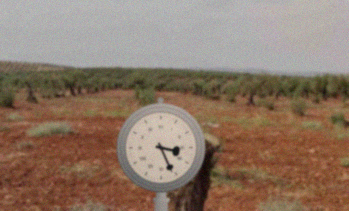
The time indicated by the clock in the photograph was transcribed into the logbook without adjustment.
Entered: 3:26
